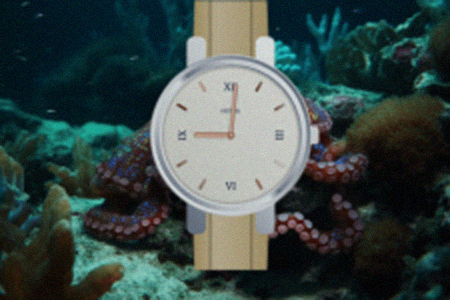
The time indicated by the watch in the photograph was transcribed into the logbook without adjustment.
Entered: 9:01
